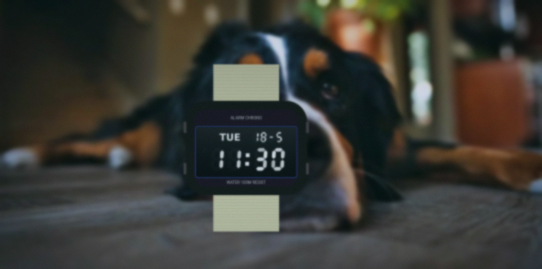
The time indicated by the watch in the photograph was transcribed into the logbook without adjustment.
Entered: 11:30
